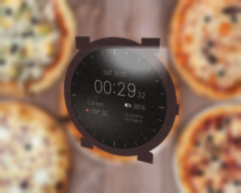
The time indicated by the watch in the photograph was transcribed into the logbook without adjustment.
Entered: 0:29
